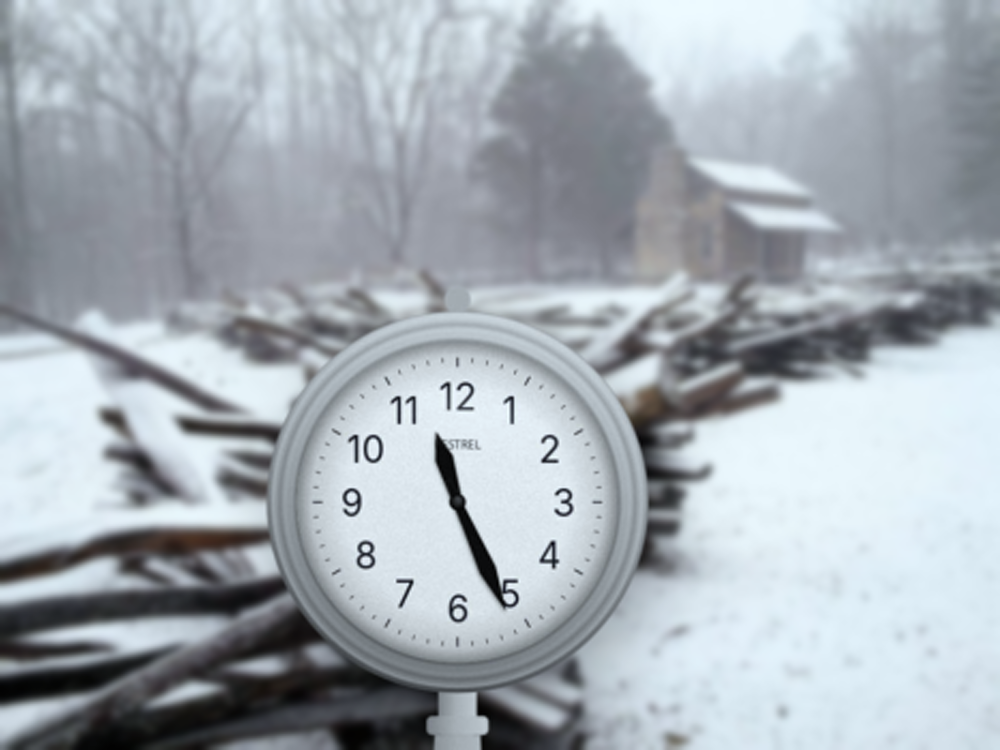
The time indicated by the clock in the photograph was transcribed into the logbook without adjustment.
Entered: 11:26
